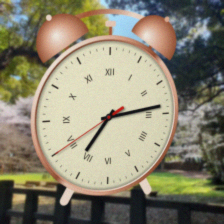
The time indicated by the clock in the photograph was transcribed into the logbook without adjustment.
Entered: 7:13:40
